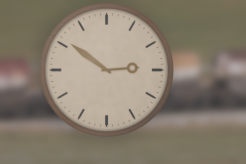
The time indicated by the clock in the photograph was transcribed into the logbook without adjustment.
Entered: 2:51
